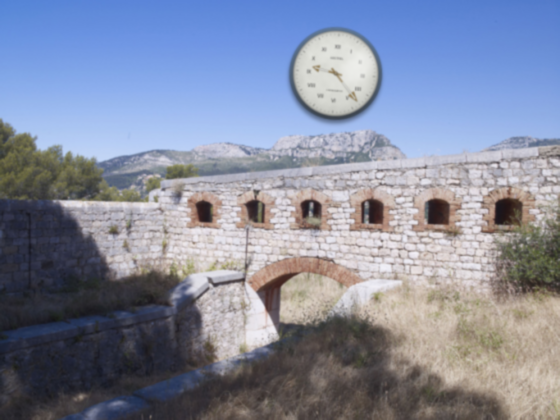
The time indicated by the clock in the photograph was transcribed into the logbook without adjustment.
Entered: 9:23
